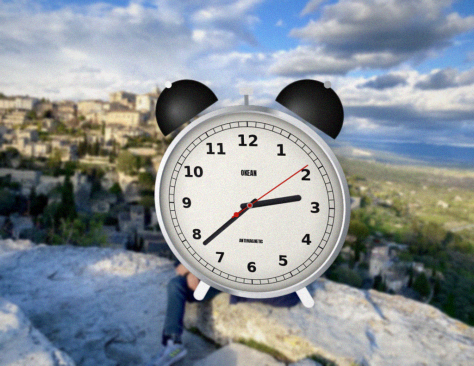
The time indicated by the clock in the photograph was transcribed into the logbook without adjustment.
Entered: 2:38:09
